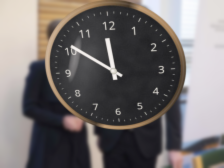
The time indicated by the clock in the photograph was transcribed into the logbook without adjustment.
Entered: 11:51
